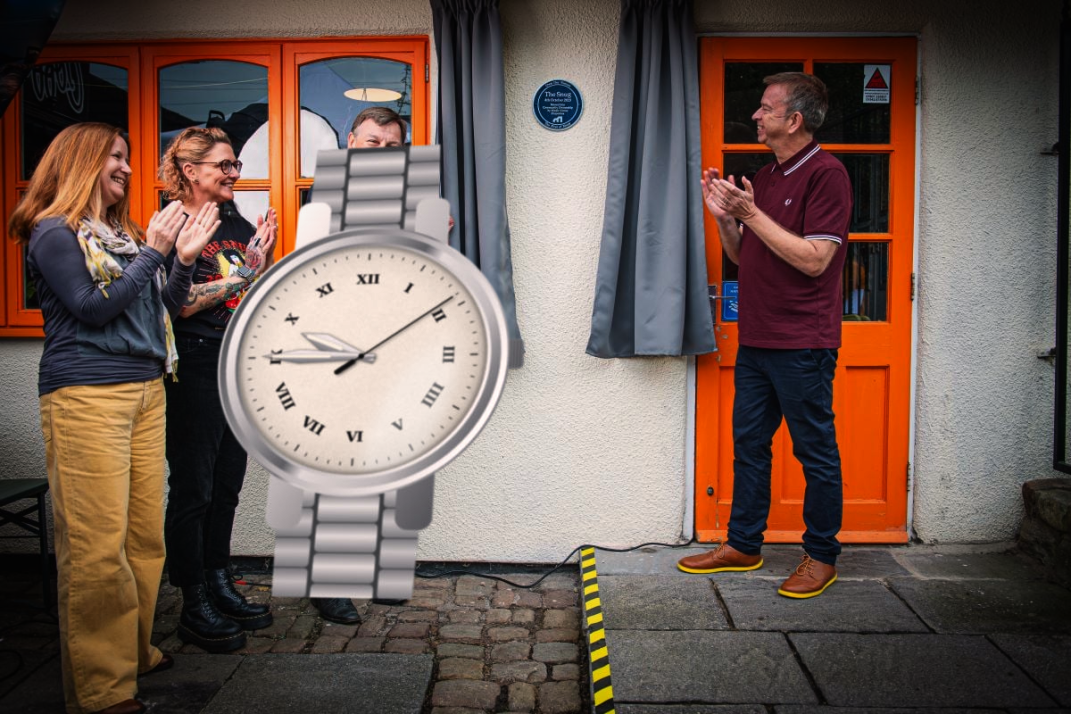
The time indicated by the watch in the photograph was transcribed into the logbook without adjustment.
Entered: 9:45:09
